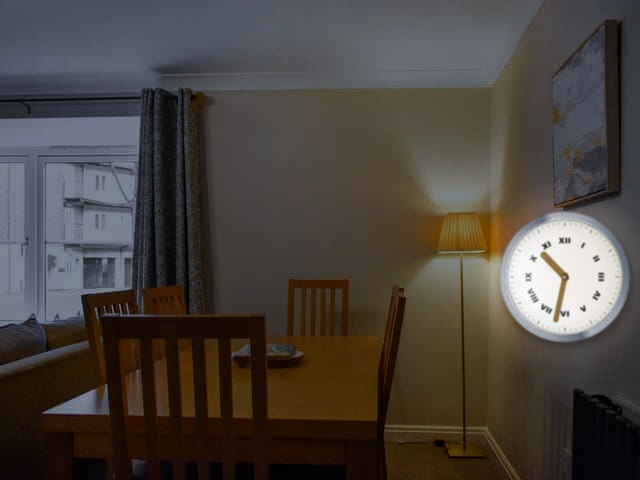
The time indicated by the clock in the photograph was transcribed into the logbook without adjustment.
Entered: 10:32
